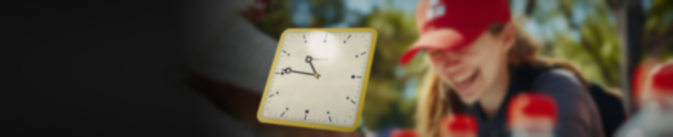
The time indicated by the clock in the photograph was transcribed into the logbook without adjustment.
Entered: 10:46
